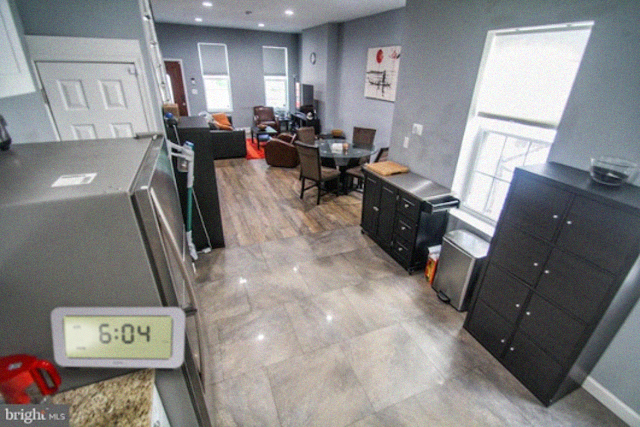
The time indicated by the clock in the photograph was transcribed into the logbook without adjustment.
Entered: 6:04
